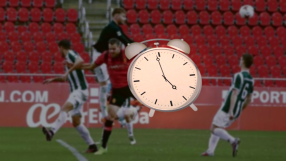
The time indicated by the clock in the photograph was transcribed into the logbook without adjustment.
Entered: 4:59
